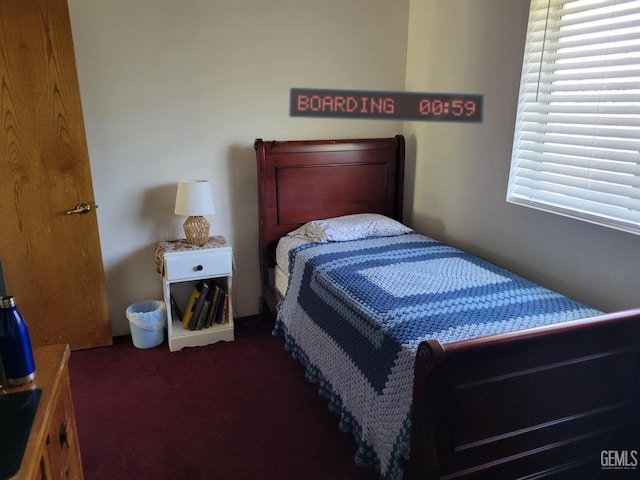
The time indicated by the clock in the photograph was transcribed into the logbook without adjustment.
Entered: 0:59
